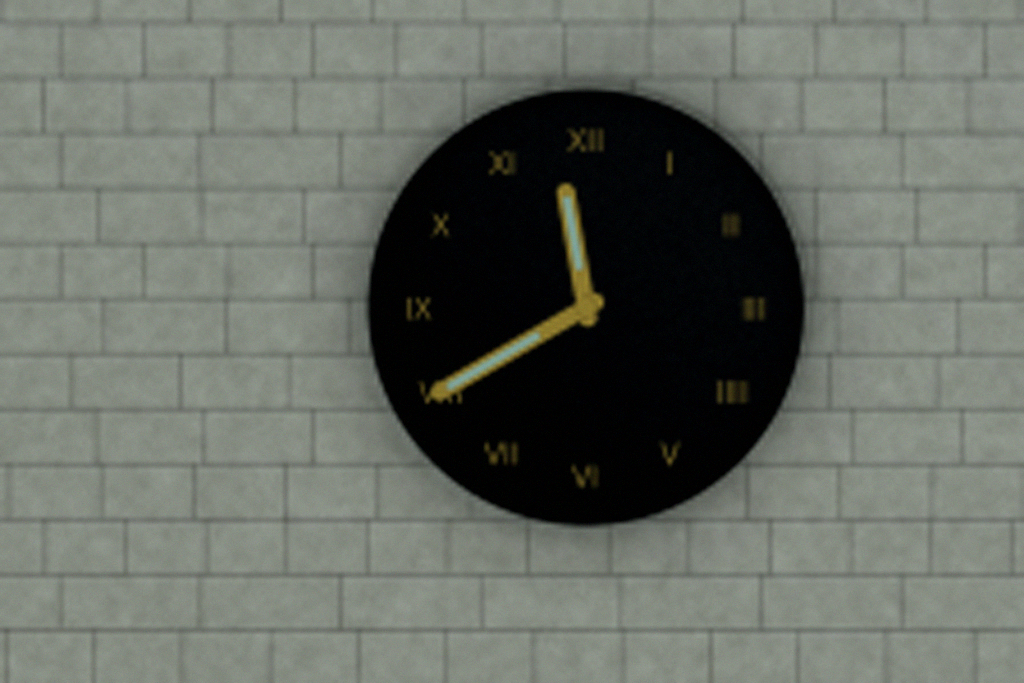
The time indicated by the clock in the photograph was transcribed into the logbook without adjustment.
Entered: 11:40
